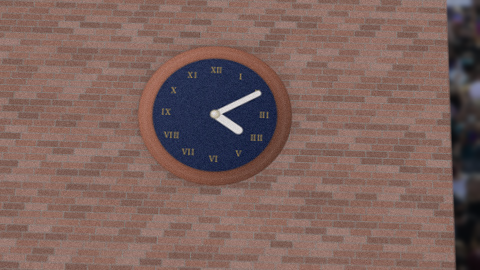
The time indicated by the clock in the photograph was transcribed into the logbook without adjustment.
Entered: 4:10
